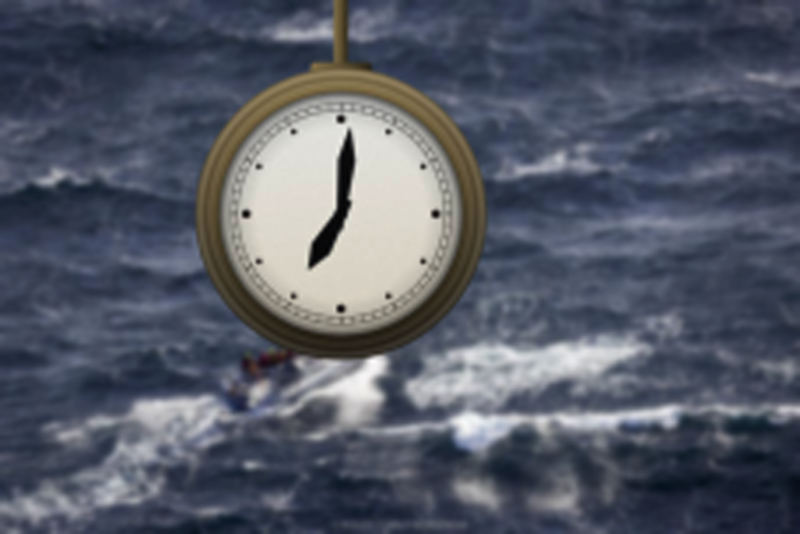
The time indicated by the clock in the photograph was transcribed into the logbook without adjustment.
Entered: 7:01
